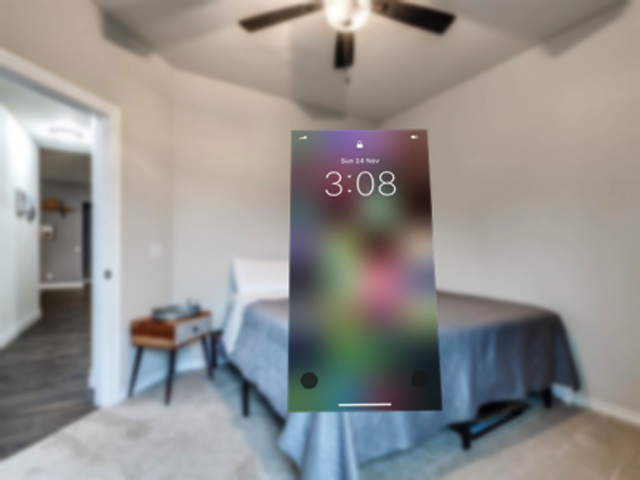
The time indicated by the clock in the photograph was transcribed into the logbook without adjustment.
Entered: 3:08
